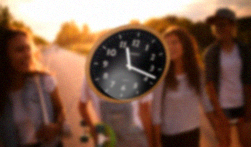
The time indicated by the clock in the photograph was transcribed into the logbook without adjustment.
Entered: 11:18
